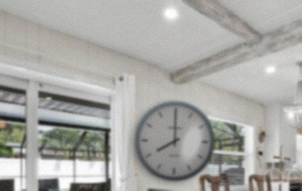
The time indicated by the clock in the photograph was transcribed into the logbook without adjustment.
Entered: 8:00
